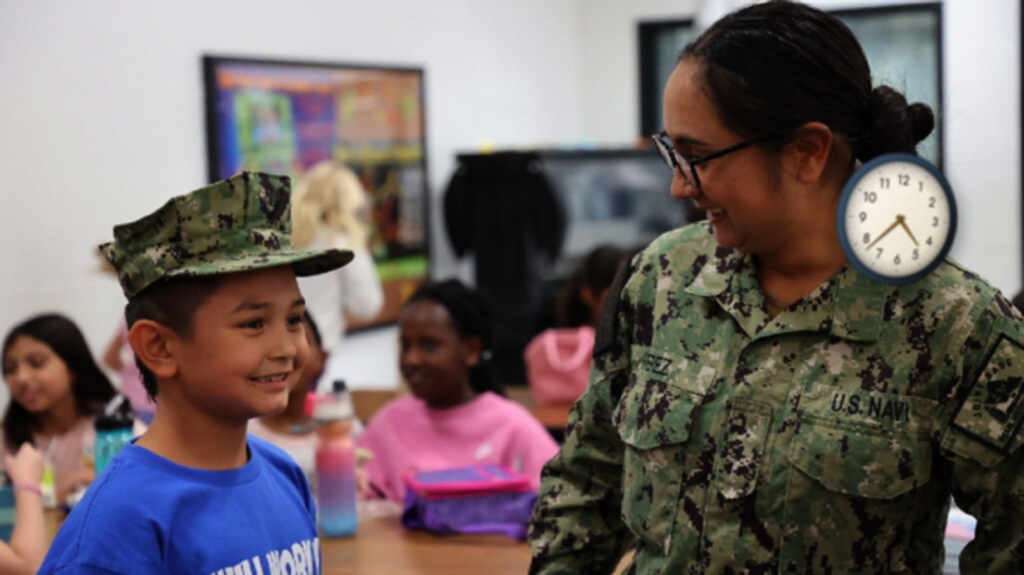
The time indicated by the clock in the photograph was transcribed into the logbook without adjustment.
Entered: 4:38
